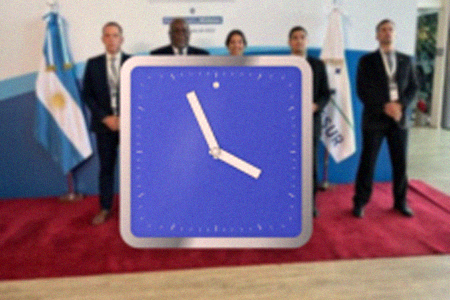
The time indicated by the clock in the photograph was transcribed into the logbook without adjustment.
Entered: 3:56
